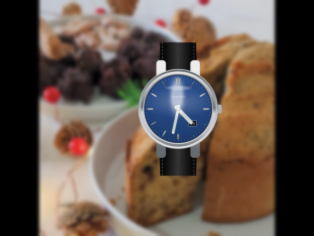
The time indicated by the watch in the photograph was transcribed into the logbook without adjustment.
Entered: 4:32
